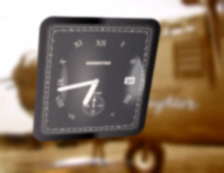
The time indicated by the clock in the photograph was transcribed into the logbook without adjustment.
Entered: 6:43
